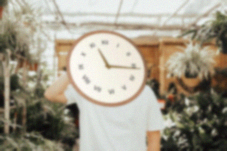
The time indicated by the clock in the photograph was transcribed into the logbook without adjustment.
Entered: 11:16
